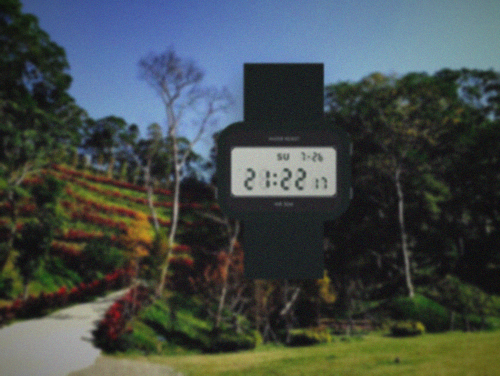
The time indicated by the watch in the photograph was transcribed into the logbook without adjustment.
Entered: 21:22:17
